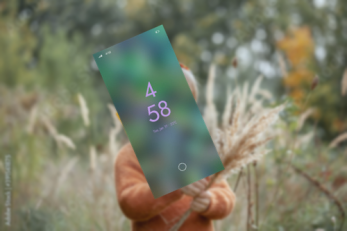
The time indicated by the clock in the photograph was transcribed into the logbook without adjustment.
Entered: 4:58
